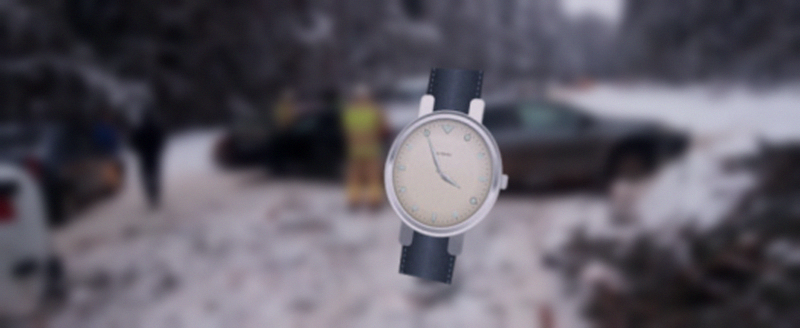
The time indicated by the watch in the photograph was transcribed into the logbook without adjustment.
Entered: 3:55
